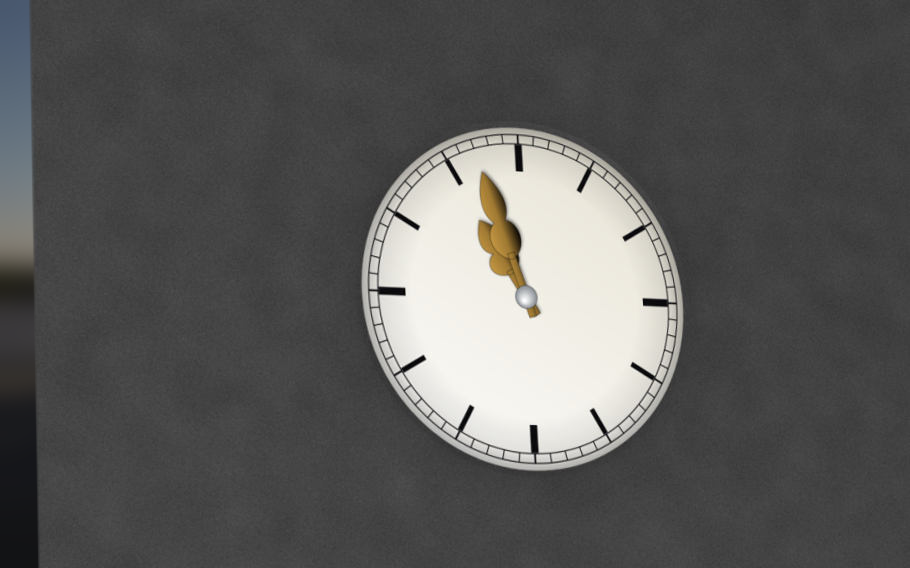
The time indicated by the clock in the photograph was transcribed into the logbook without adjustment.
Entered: 10:57
